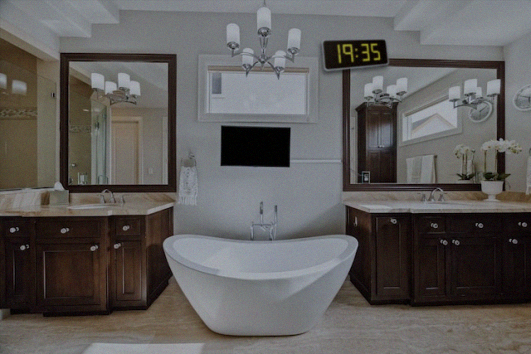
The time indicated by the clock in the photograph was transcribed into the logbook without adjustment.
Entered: 19:35
